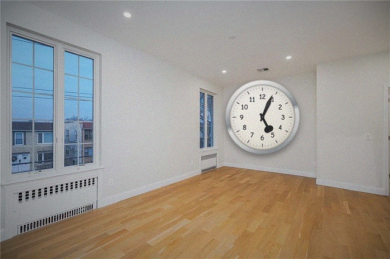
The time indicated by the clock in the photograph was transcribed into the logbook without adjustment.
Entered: 5:04
